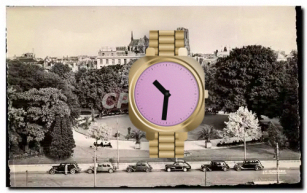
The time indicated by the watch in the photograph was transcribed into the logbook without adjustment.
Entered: 10:31
